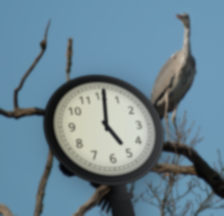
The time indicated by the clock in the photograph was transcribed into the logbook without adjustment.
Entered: 5:01
